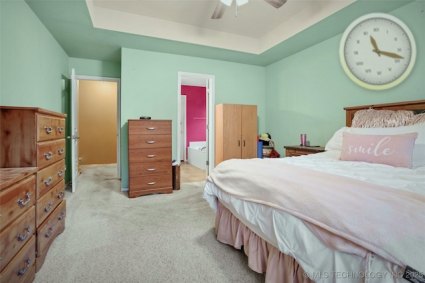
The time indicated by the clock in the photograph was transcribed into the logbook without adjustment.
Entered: 11:18
